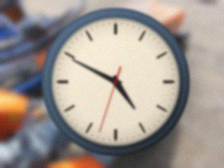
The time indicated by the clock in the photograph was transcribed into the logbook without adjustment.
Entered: 4:49:33
